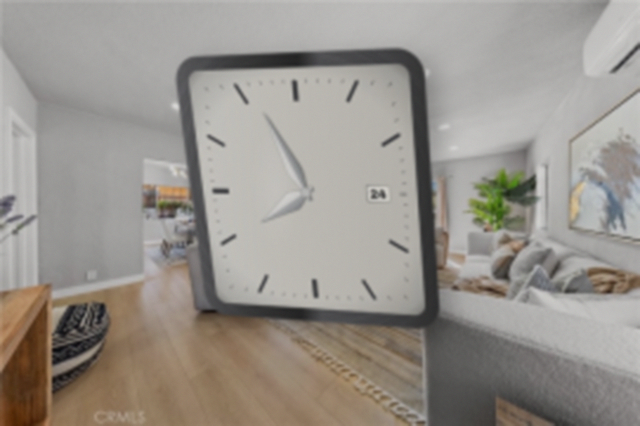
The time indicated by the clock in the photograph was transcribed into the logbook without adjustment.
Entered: 7:56
